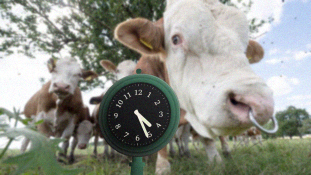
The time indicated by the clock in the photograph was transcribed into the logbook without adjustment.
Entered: 4:26
